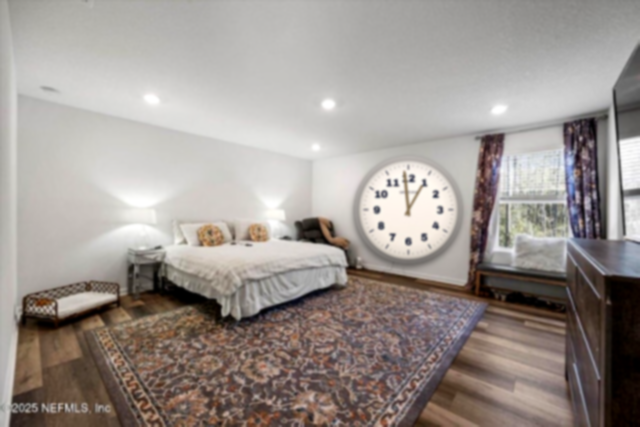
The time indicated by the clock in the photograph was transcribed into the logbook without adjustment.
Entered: 12:59
